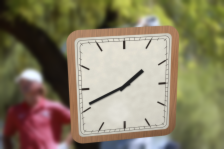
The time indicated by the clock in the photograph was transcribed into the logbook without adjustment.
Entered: 1:41
